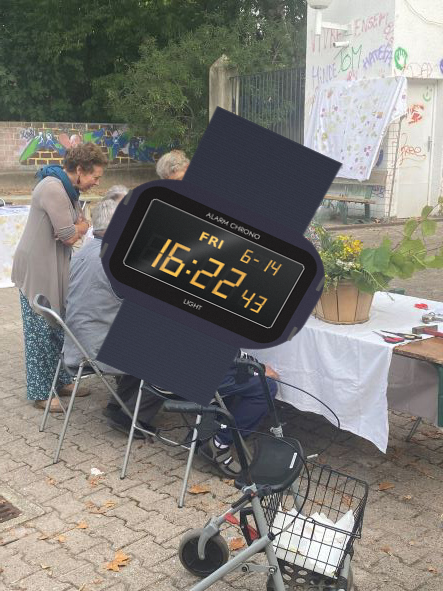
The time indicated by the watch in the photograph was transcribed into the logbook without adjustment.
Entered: 16:22:43
